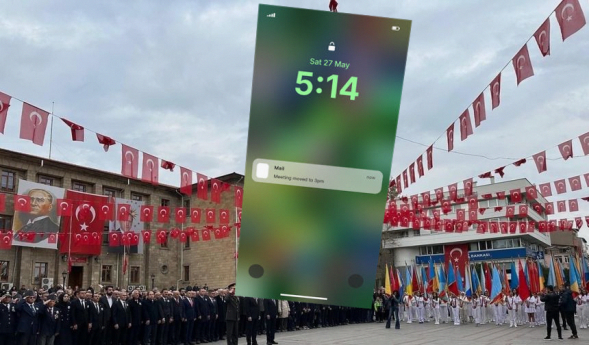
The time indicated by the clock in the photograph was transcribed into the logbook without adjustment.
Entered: 5:14
